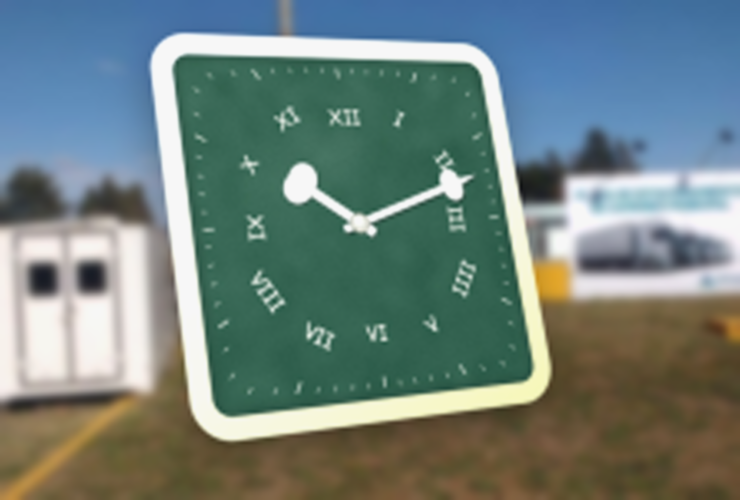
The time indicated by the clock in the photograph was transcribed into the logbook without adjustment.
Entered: 10:12
